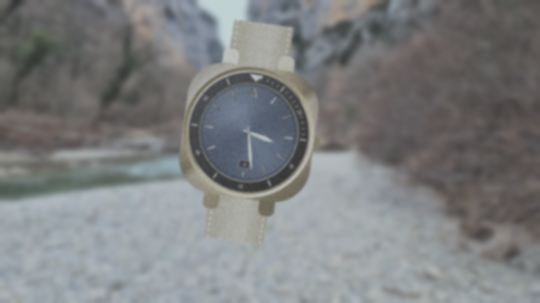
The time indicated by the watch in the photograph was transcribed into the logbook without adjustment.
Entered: 3:28
